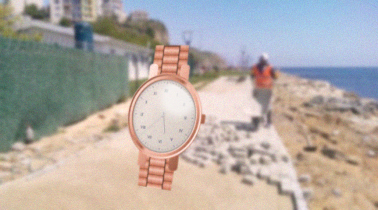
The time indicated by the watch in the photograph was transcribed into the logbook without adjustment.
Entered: 5:38
